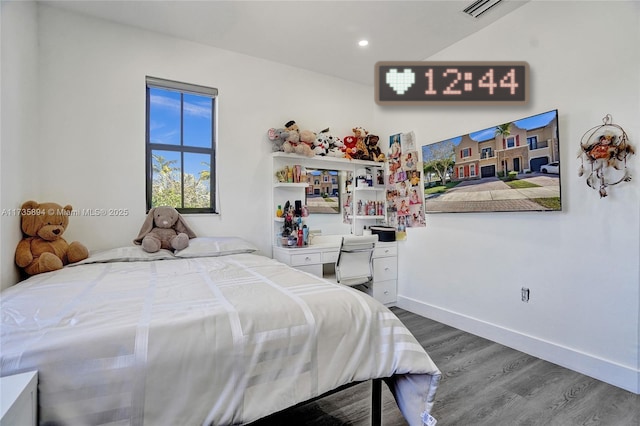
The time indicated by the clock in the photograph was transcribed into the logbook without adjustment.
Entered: 12:44
